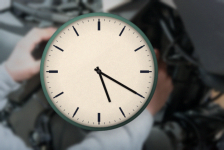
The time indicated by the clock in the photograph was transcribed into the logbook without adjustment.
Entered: 5:20
